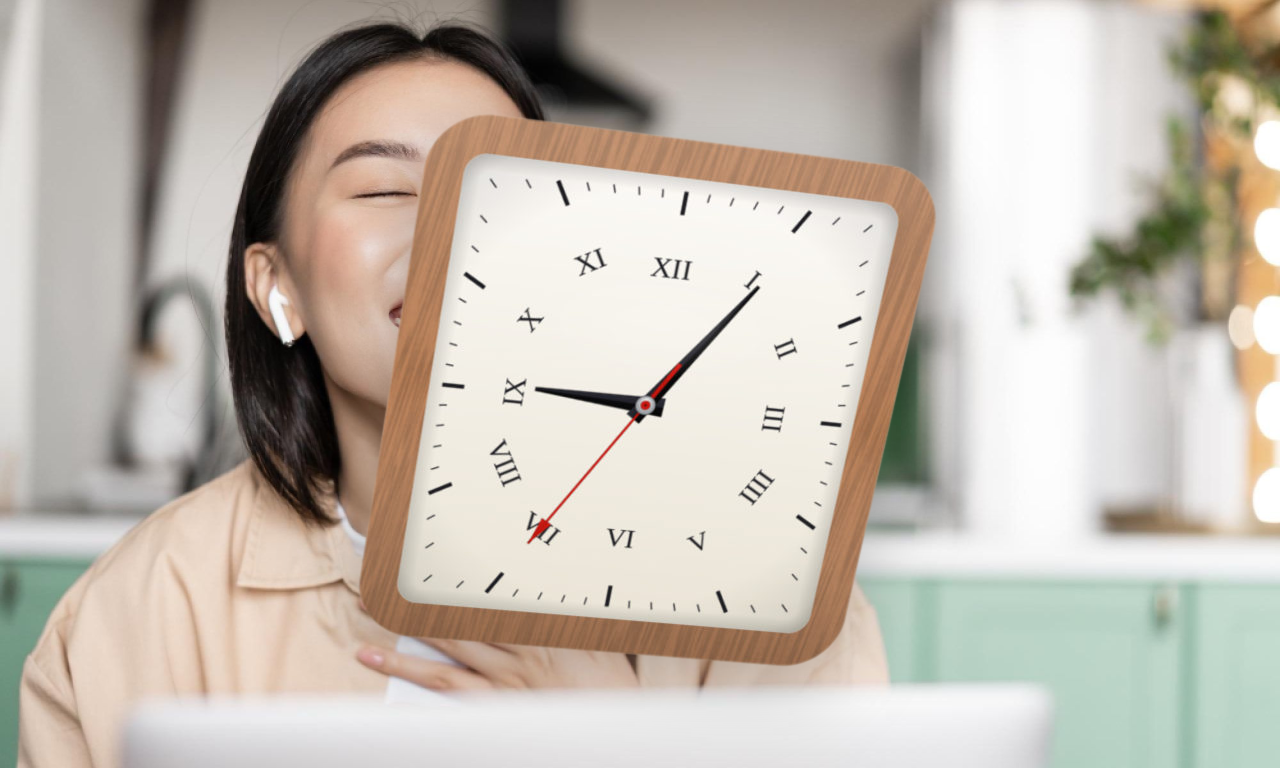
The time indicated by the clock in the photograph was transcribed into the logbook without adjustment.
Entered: 9:05:35
